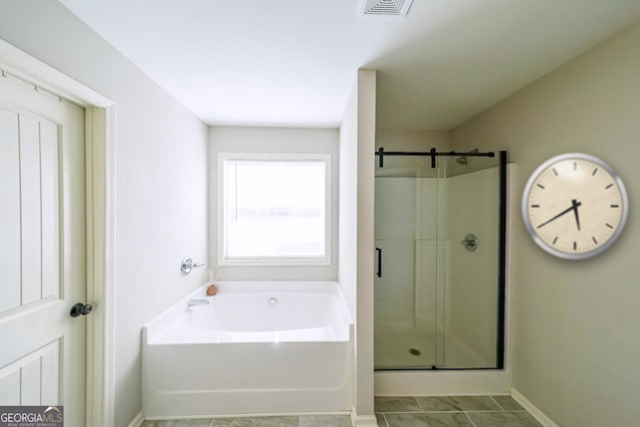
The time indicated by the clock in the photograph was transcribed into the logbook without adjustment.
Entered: 5:40
